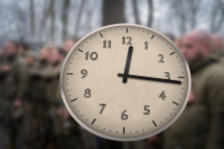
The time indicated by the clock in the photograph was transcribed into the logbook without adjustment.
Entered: 12:16
